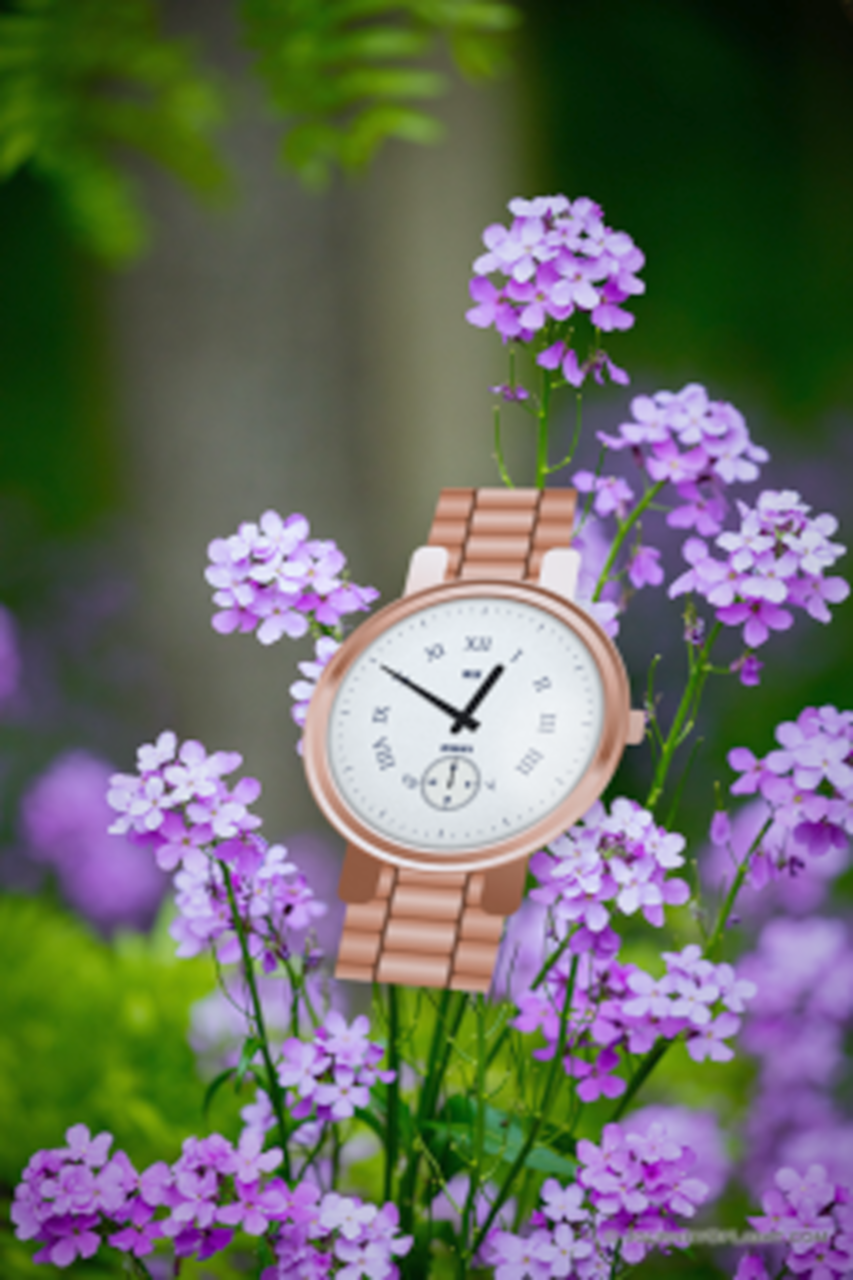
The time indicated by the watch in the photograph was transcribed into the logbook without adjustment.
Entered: 12:50
